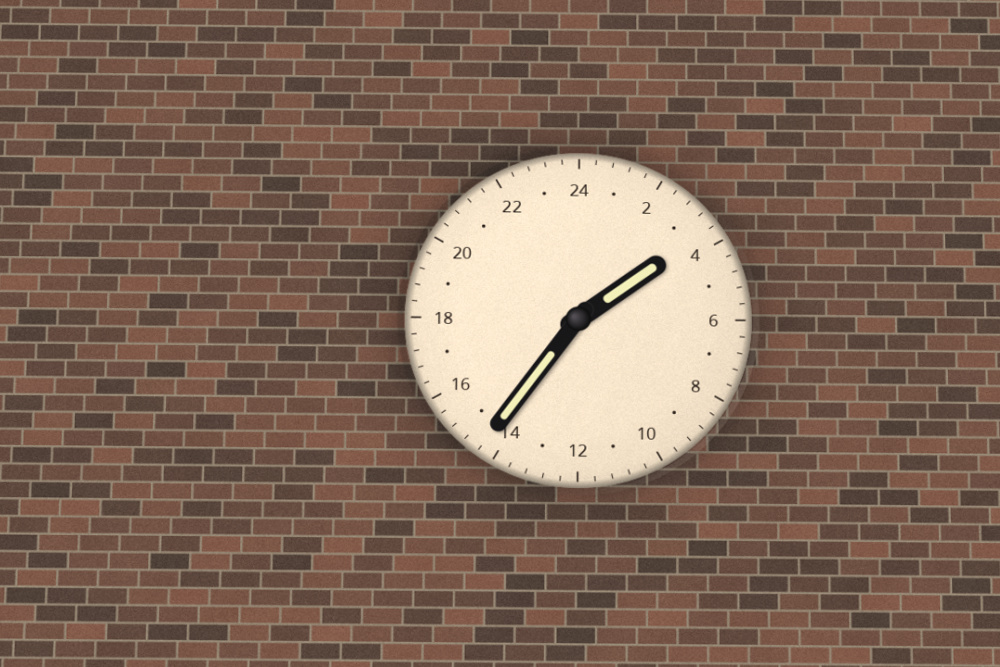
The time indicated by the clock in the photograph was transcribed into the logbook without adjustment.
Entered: 3:36
